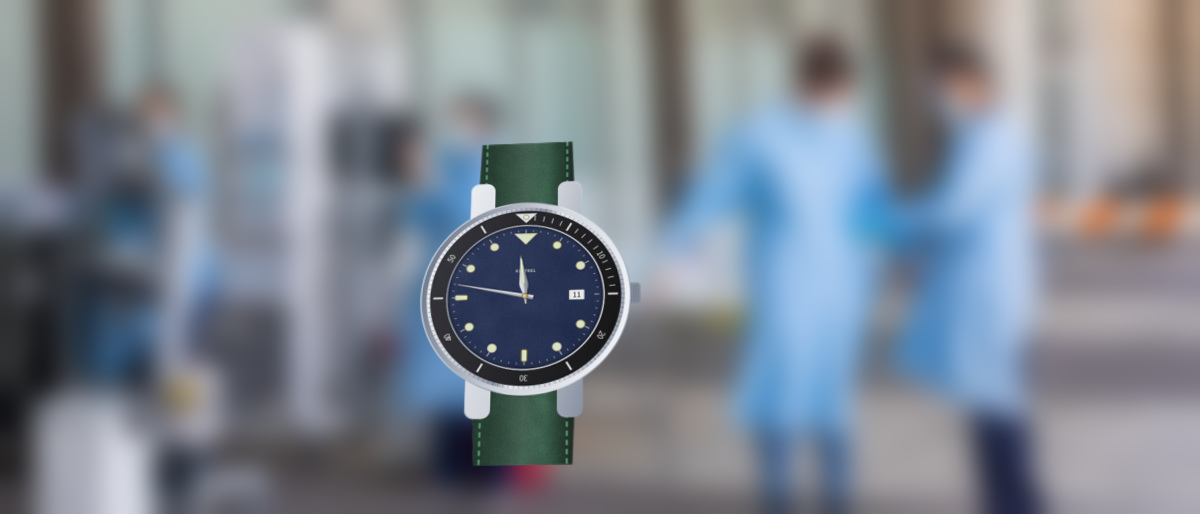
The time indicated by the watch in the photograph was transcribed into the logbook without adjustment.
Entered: 11:47
